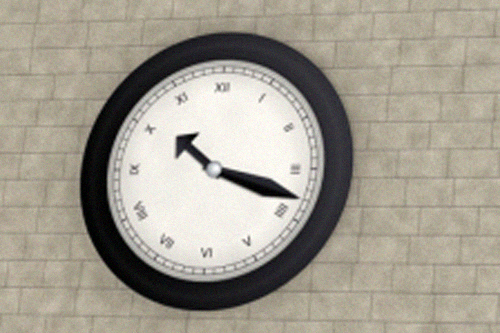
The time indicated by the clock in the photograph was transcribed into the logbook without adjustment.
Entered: 10:18
